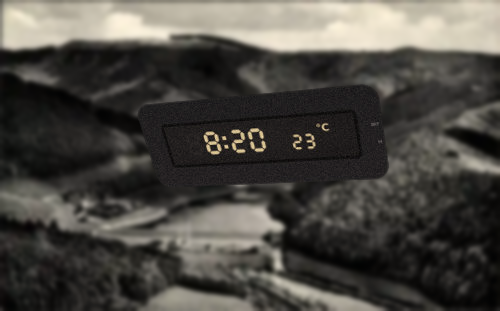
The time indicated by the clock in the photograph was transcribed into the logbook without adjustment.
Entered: 8:20
